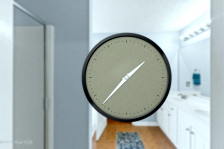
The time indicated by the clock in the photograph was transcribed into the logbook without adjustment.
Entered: 1:37
